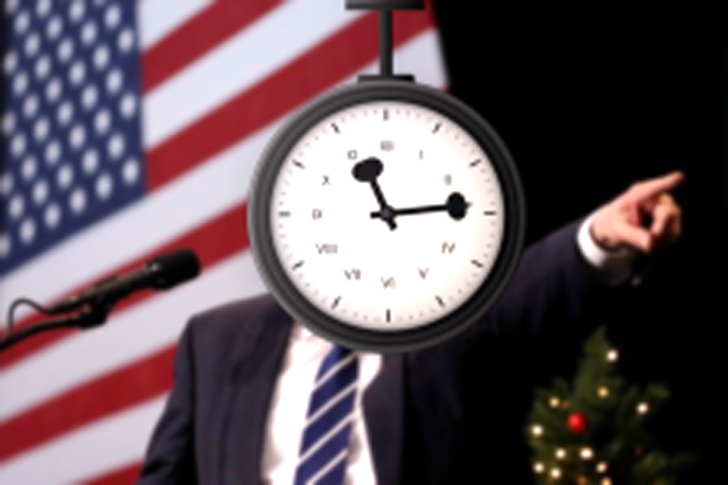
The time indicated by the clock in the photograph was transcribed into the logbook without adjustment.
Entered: 11:14
